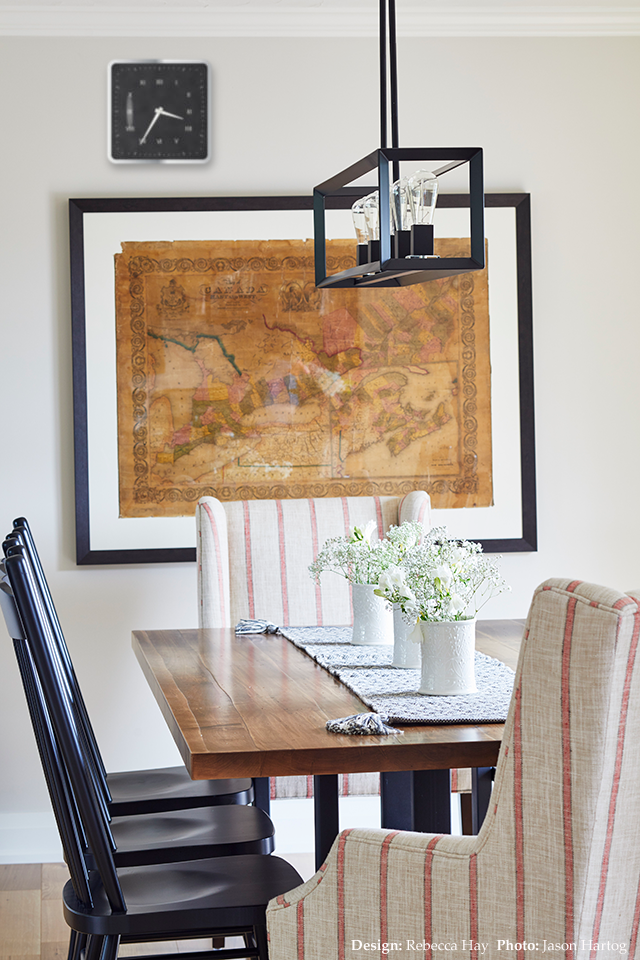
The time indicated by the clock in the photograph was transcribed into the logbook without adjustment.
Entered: 3:35
